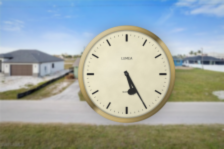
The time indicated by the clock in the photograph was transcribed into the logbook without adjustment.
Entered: 5:25
